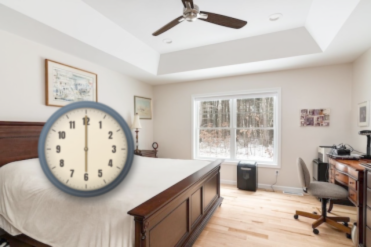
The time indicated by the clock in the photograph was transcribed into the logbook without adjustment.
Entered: 6:00
